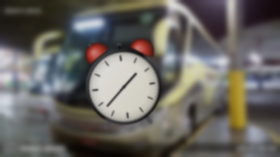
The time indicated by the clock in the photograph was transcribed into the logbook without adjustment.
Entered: 1:38
